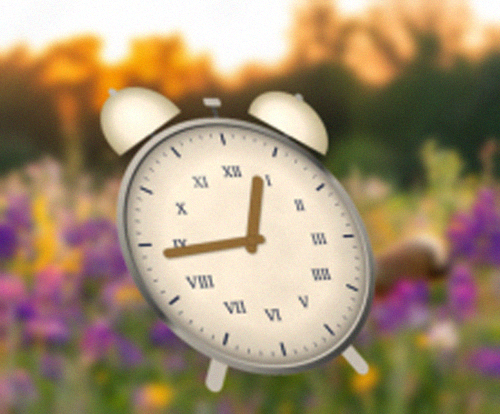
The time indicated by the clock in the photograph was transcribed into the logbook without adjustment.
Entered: 12:44
